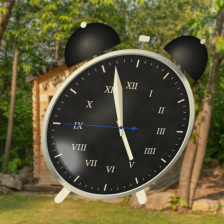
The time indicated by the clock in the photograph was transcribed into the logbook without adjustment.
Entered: 4:56:45
